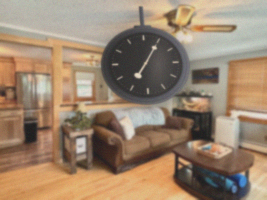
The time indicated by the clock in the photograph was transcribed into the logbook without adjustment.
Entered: 7:05
